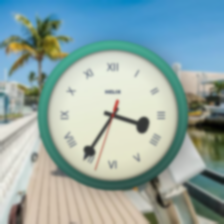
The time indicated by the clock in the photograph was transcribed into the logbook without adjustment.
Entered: 3:35:33
